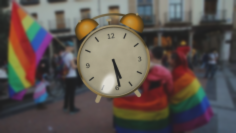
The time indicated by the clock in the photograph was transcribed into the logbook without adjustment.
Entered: 5:29
